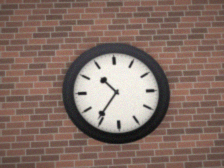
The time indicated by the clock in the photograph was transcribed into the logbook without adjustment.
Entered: 10:36
